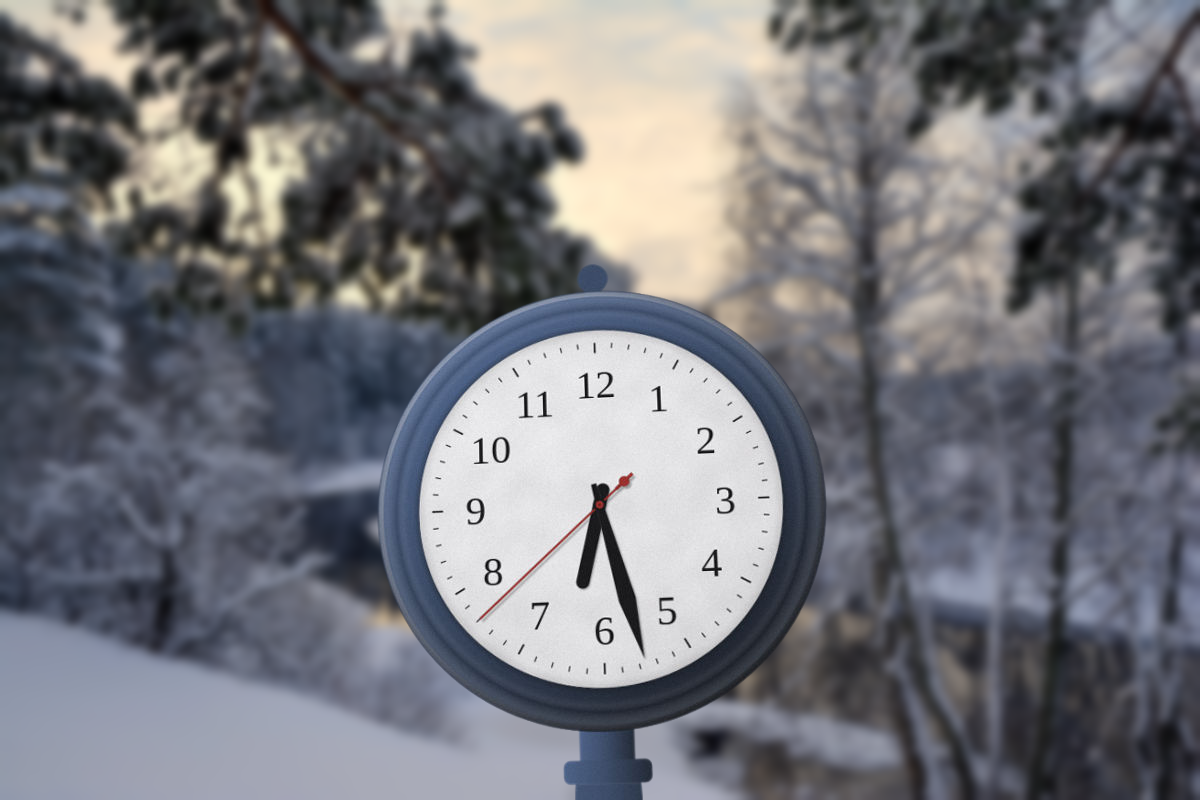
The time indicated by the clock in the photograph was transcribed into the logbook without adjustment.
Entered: 6:27:38
